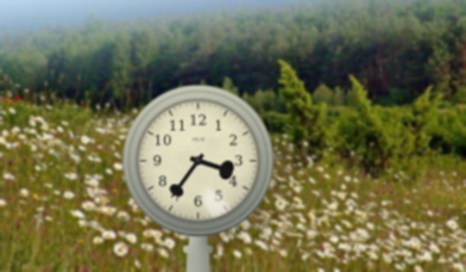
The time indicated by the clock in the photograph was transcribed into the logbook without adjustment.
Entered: 3:36
